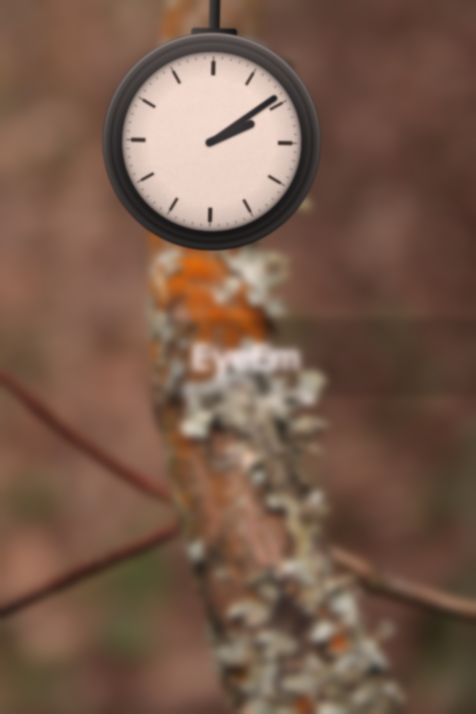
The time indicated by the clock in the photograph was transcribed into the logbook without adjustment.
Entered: 2:09
